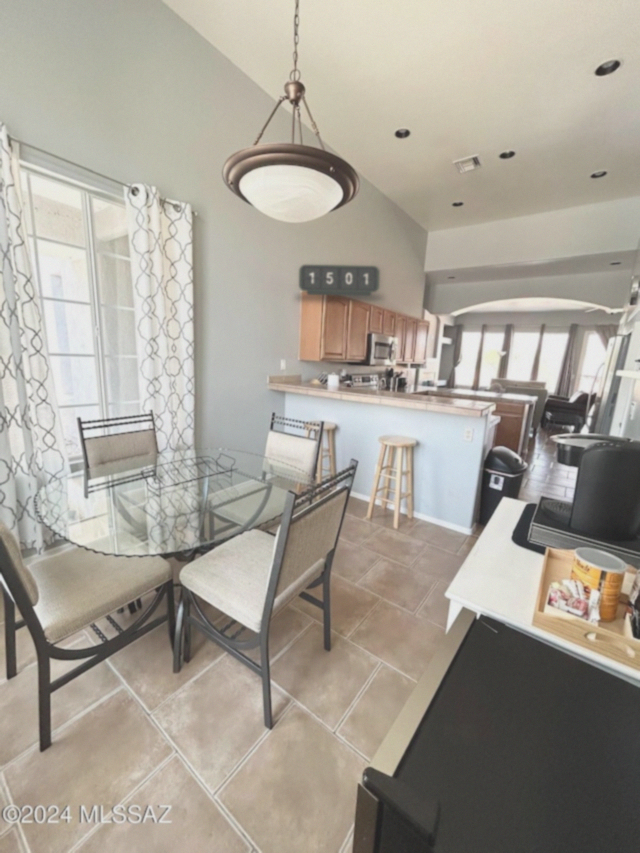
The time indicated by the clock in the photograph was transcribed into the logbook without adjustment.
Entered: 15:01
